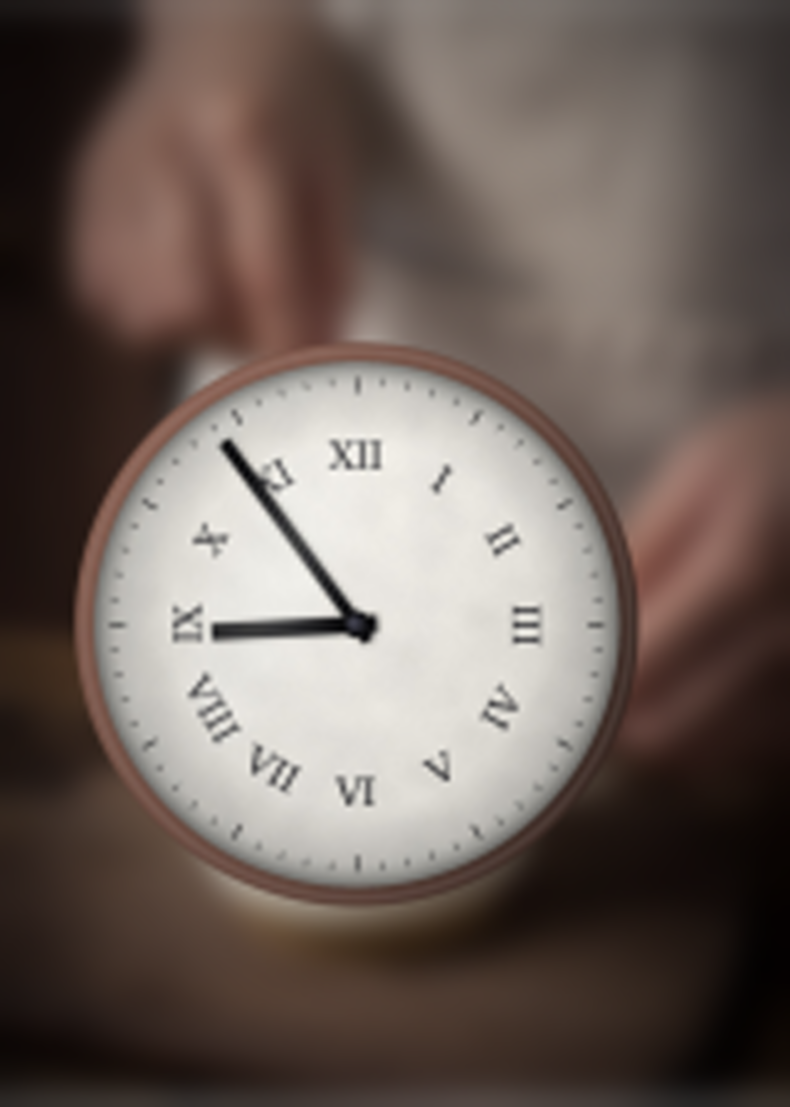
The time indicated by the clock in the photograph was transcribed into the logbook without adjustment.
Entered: 8:54
